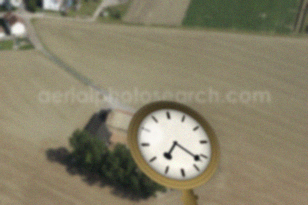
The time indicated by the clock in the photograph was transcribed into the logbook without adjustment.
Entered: 7:22
